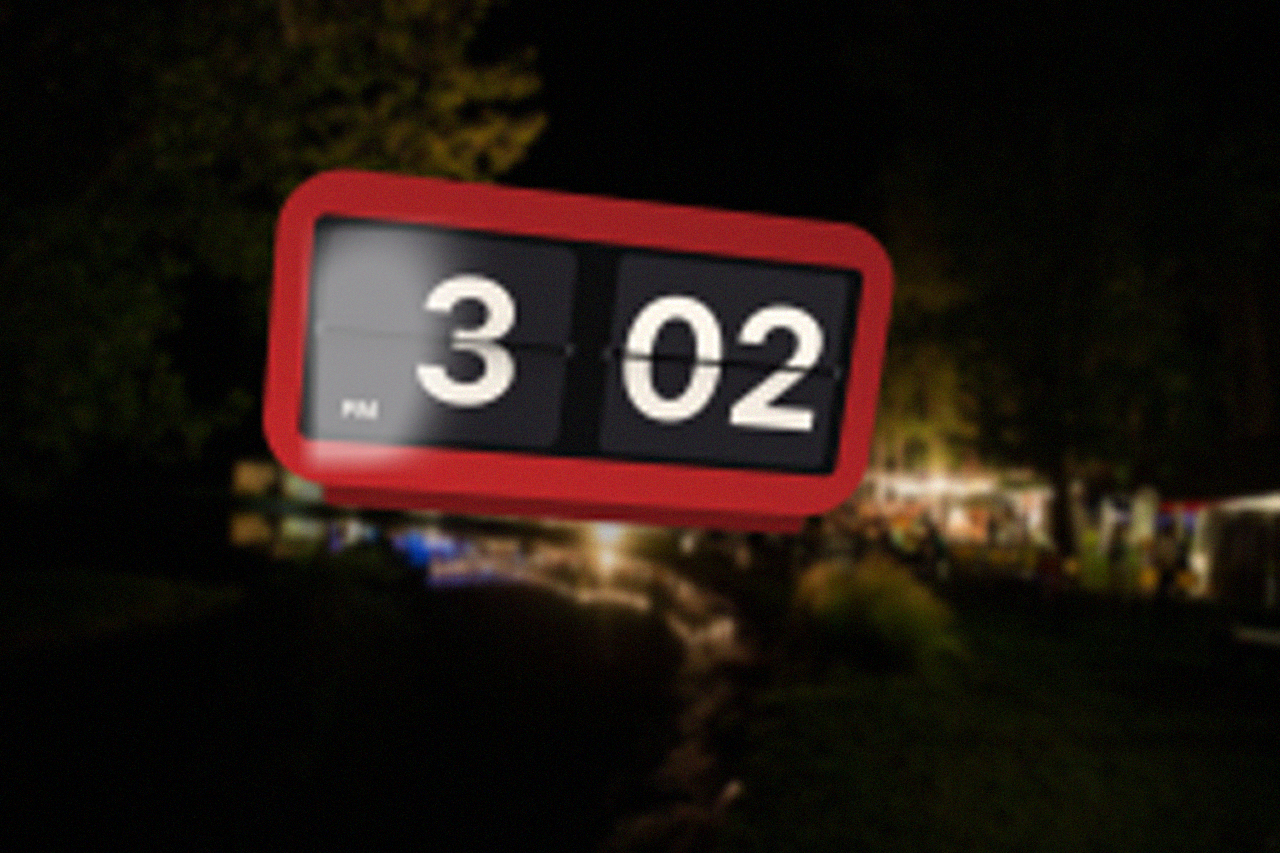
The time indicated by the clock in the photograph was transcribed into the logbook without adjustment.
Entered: 3:02
